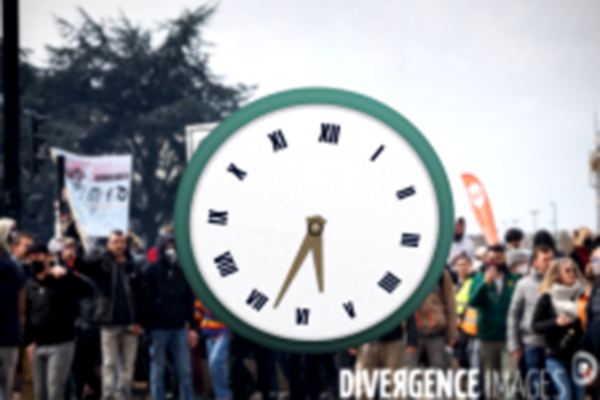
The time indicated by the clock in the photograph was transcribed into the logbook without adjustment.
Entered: 5:33
